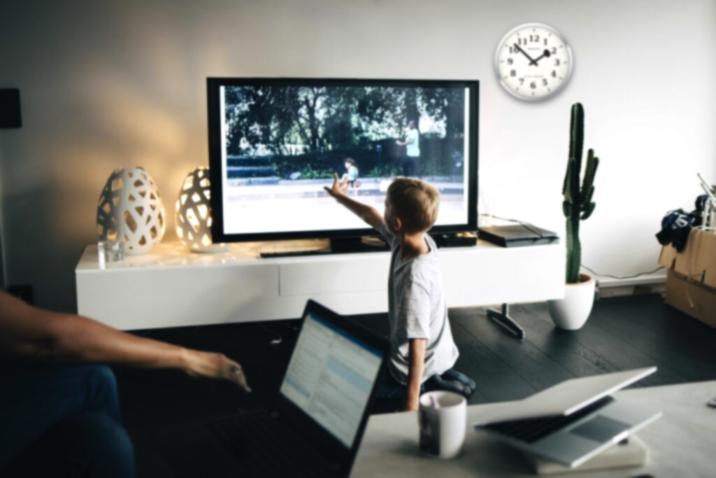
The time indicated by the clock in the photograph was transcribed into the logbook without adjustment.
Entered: 1:52
